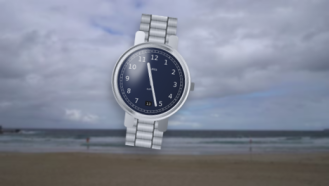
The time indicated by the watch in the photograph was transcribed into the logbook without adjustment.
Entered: 11:27
